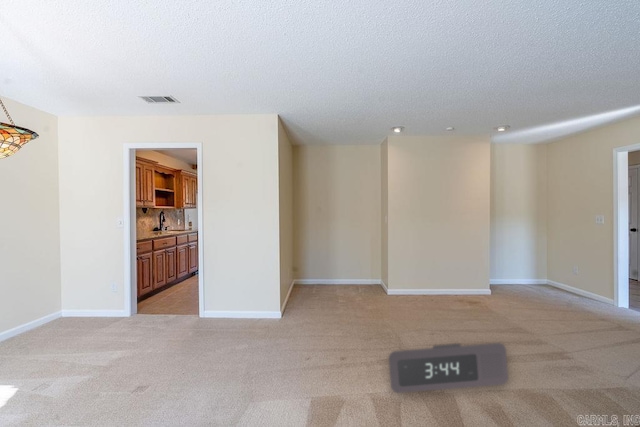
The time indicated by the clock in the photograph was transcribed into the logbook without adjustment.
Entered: 3:44
